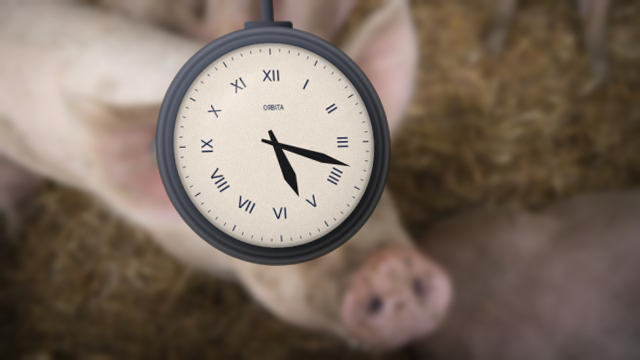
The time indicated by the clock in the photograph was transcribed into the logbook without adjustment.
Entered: 5:18
